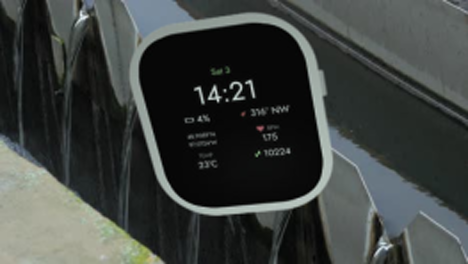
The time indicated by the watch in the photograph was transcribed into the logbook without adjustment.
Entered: 14:21
